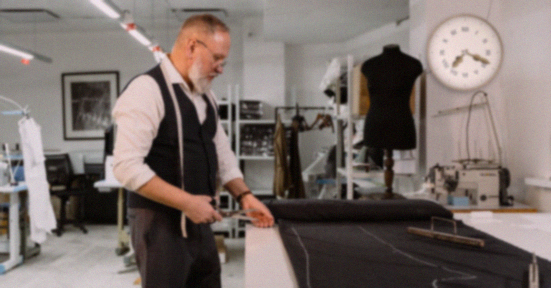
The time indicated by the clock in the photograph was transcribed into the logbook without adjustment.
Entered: 7:19
